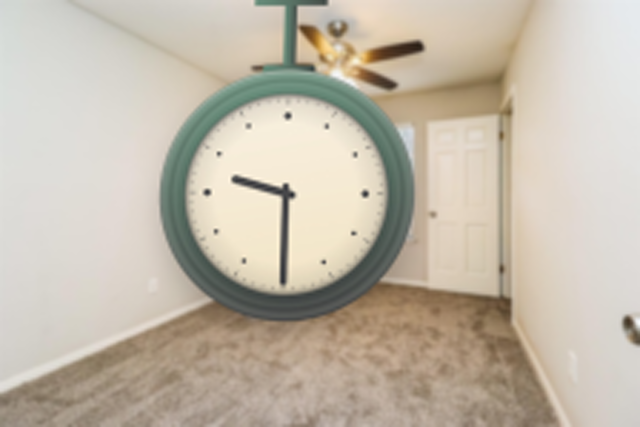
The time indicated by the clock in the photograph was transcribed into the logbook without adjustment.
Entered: 9:30
